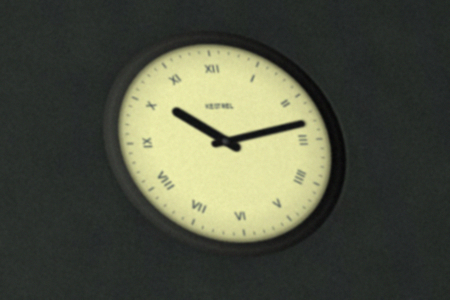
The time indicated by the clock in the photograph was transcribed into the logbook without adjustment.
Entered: 10:13
